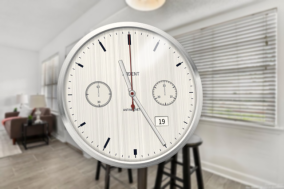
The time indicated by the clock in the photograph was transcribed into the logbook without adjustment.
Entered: 11:25
